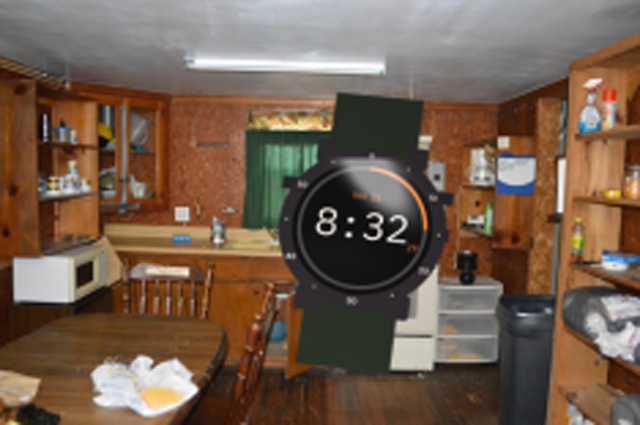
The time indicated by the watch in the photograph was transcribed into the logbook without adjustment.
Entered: 8:32
